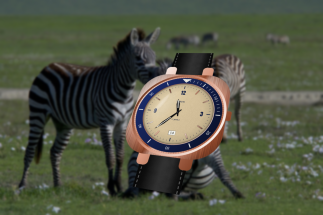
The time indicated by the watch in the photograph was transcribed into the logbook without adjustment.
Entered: 11:37
